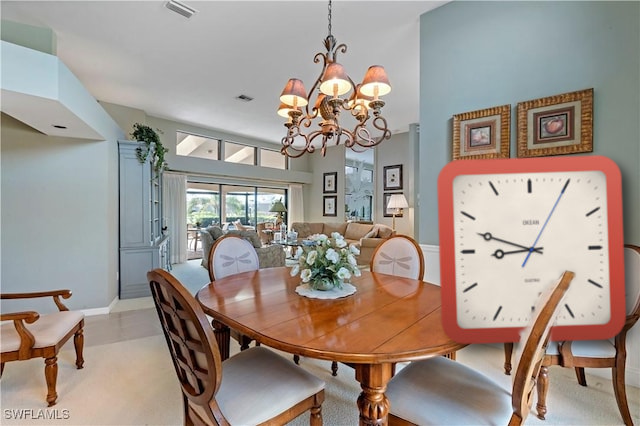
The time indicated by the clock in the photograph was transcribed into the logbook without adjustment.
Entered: 8:48:05
